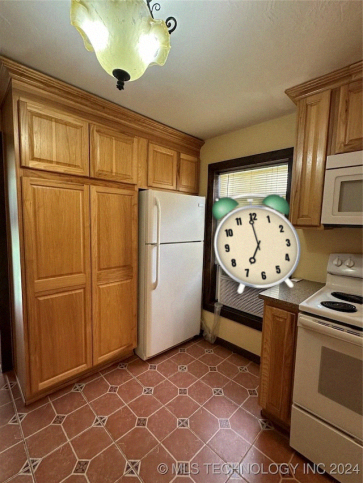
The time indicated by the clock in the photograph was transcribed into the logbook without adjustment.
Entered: 6:59
